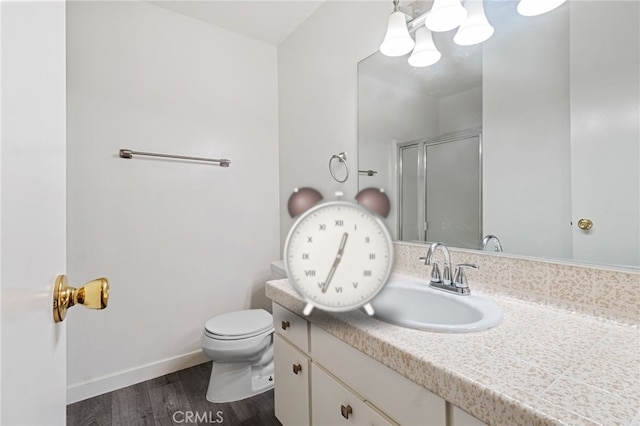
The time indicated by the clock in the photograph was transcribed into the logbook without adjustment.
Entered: 12:34
